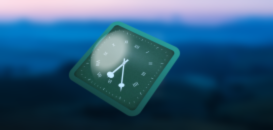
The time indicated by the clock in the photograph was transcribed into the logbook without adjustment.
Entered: 6:25
